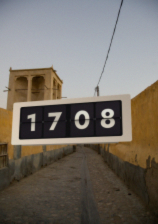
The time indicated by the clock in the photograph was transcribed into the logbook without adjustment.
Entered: 17:08
